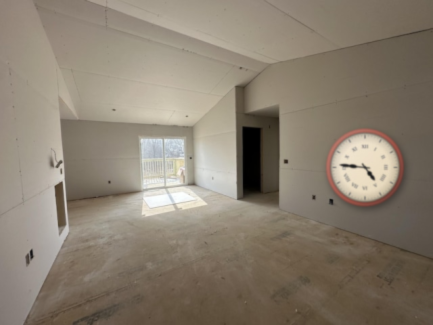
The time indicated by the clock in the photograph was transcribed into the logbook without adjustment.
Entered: 4:46
